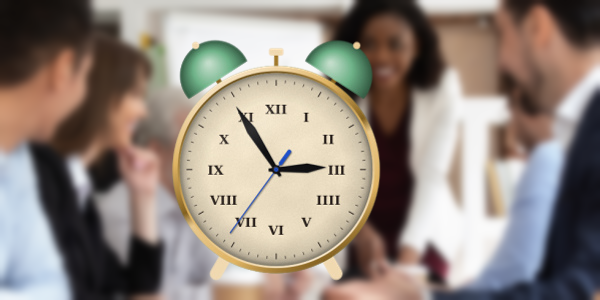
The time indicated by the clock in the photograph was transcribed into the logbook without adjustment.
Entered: 2:54:36
